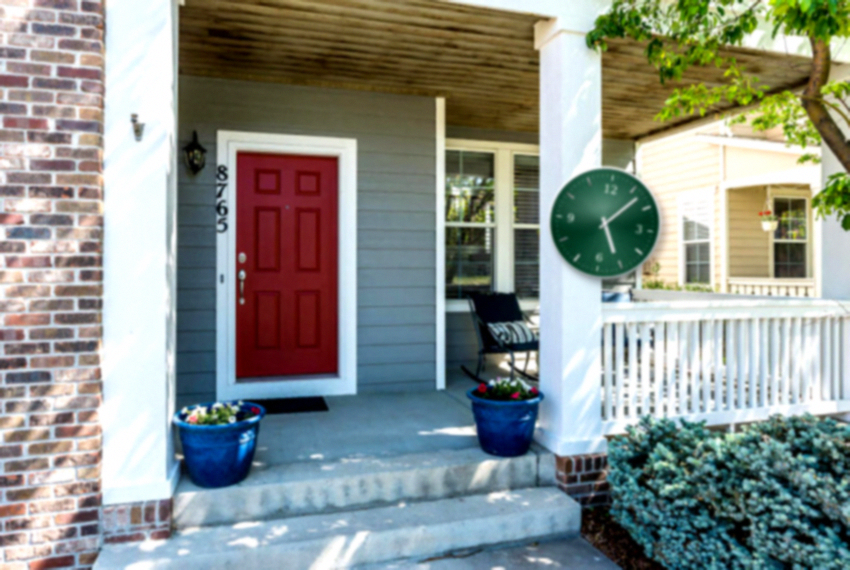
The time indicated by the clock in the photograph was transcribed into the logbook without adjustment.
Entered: 5:07
